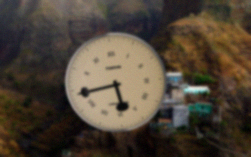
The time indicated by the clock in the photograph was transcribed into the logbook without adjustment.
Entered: 5:44
